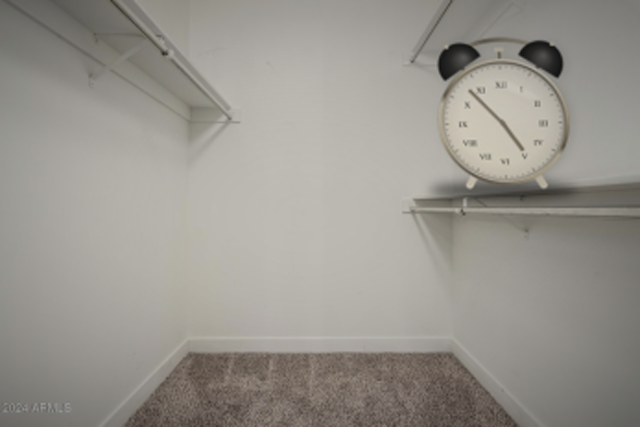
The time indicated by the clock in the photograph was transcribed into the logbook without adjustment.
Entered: 4:53
